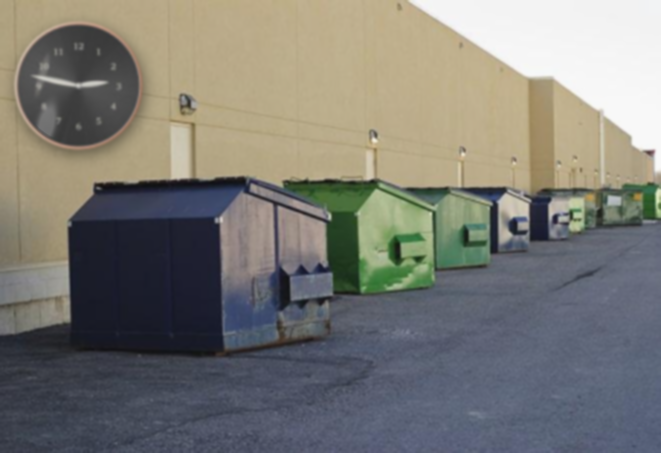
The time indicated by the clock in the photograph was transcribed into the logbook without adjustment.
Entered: 2:47
